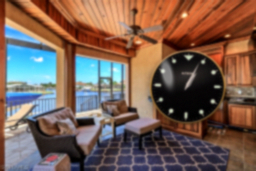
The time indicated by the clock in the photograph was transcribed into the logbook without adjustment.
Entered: 1:04
